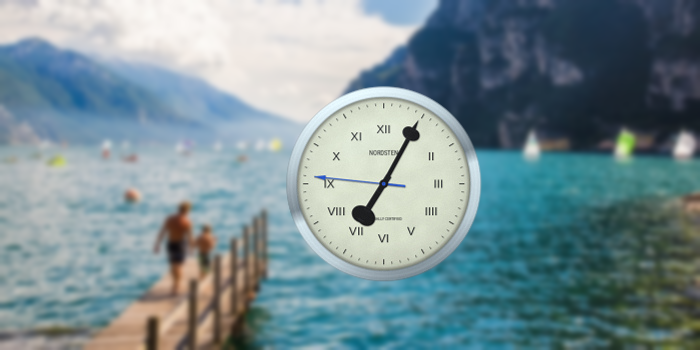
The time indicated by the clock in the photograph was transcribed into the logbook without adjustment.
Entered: 7:04:46
